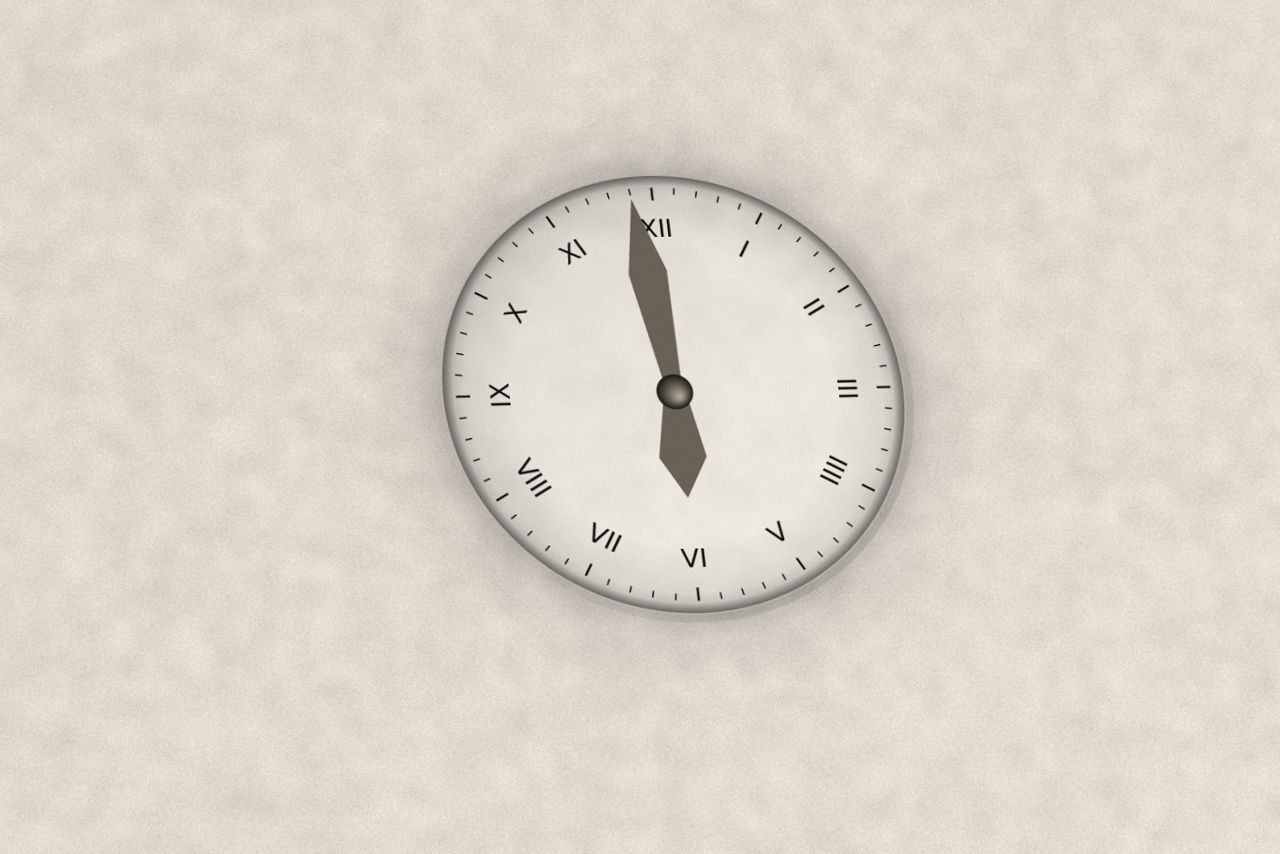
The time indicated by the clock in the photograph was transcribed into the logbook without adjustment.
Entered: 5:59
